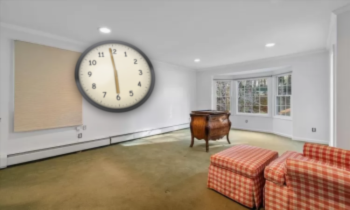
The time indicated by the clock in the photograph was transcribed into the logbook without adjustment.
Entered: 5:59
